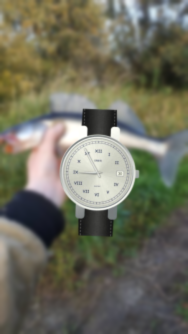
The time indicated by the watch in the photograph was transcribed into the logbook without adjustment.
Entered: 8:55
